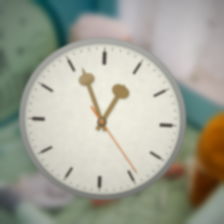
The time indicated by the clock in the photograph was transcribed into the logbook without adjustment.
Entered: 12:56:24
